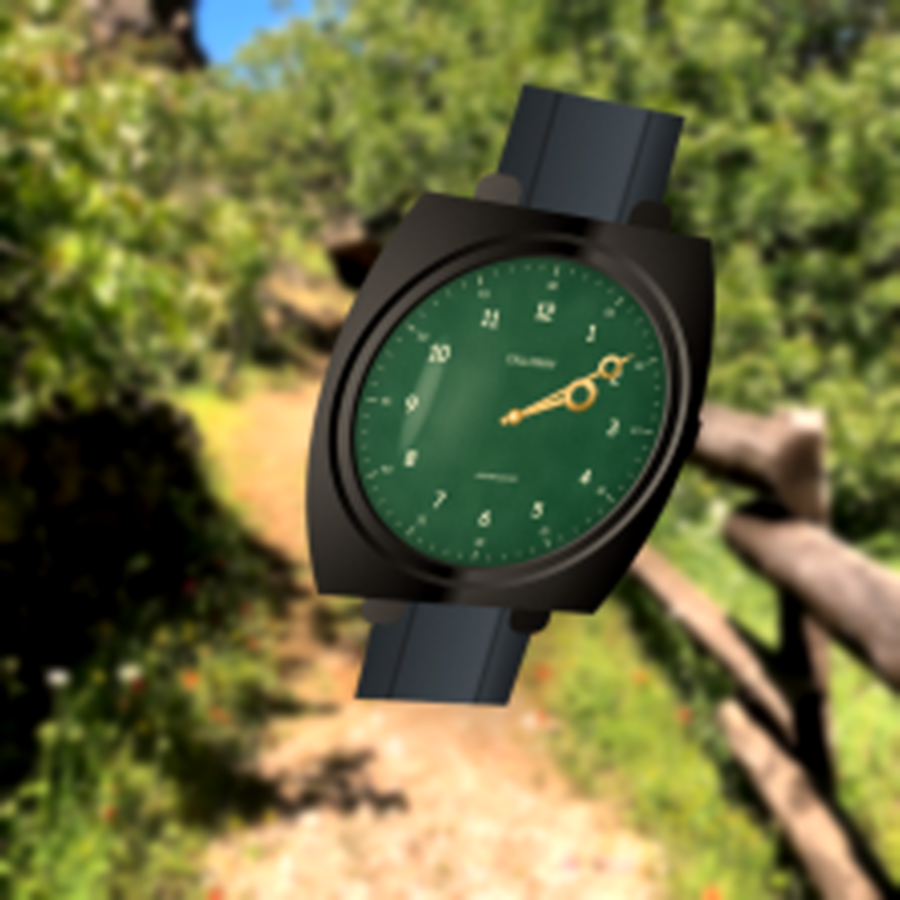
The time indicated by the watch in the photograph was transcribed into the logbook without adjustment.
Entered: 2:09
